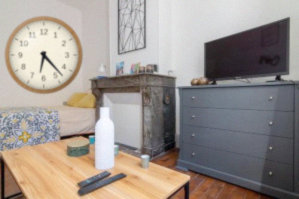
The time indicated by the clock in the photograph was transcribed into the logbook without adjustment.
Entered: 6:23
